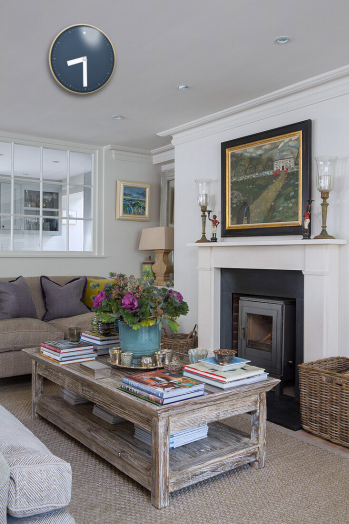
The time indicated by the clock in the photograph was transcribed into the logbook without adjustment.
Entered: 8:30
